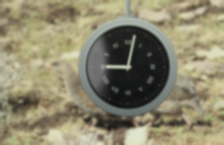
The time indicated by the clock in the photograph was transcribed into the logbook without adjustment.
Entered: 9:02
